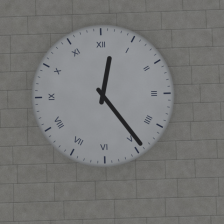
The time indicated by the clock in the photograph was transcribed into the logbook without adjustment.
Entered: 12:24
